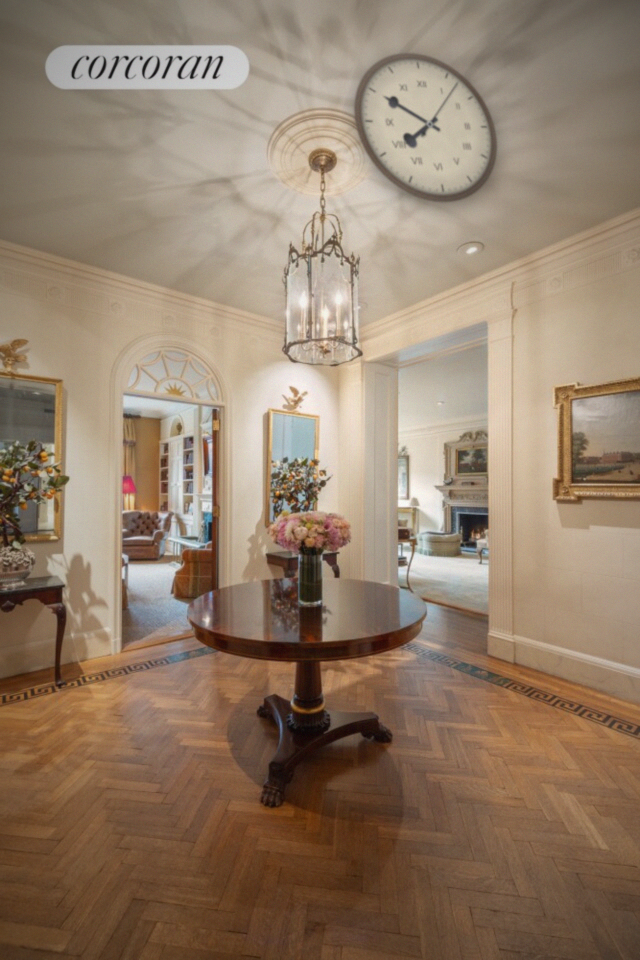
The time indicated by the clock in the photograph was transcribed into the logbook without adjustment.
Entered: 7:50:07
